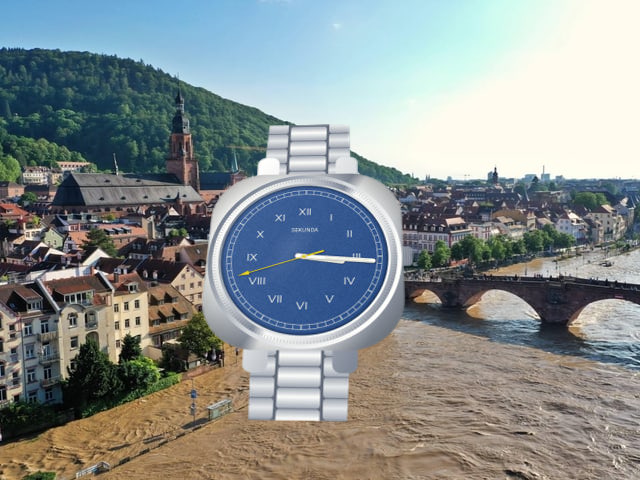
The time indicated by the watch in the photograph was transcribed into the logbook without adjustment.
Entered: 3:15:42
